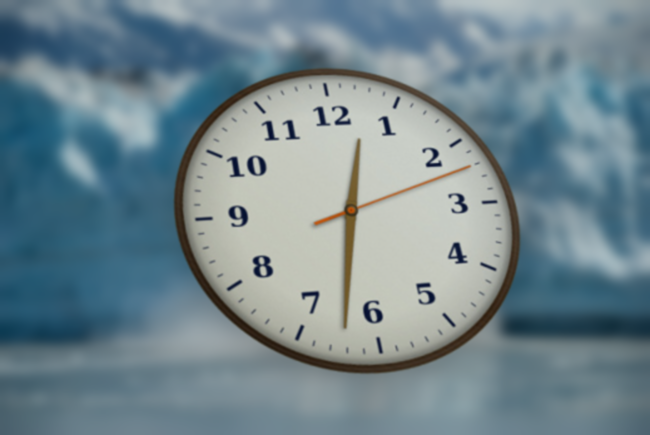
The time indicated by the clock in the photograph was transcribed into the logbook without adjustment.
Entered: 12:32:12
